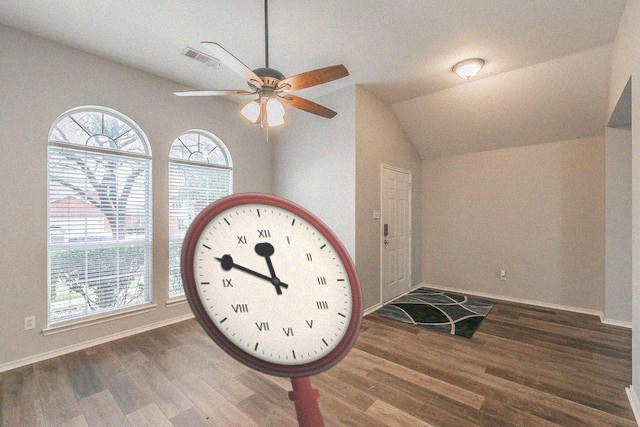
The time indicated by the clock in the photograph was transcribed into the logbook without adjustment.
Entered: 11:49
